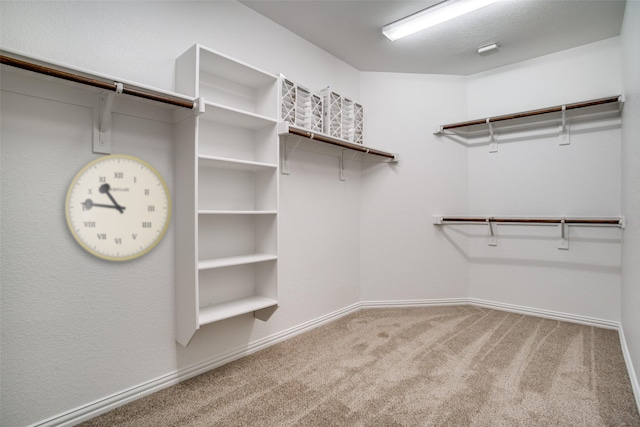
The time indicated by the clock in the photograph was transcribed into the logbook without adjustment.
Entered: 10:46
